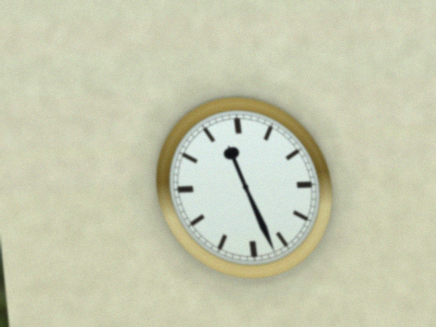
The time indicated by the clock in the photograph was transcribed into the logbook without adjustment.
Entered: 11:27
